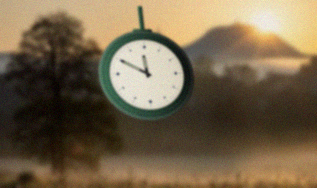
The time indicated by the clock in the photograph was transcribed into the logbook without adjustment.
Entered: 11:50
